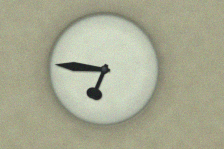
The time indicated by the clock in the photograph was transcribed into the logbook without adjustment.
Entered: 6:46
